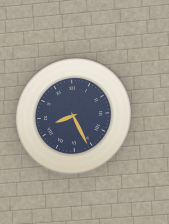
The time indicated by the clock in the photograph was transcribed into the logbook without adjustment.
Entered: 8:26
